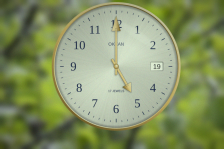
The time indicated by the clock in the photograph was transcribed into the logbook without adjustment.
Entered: 5:00
